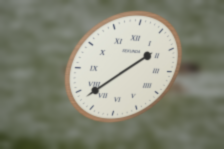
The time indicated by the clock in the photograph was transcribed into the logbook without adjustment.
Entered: 1:38
